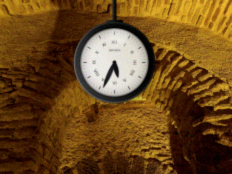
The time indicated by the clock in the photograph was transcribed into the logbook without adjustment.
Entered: 5:34
